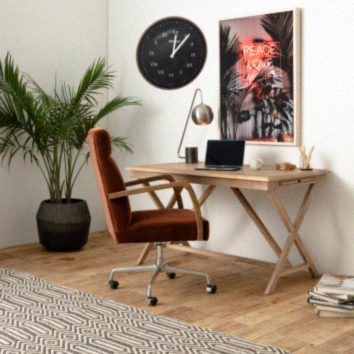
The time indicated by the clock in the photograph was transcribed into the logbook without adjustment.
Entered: 12:06
